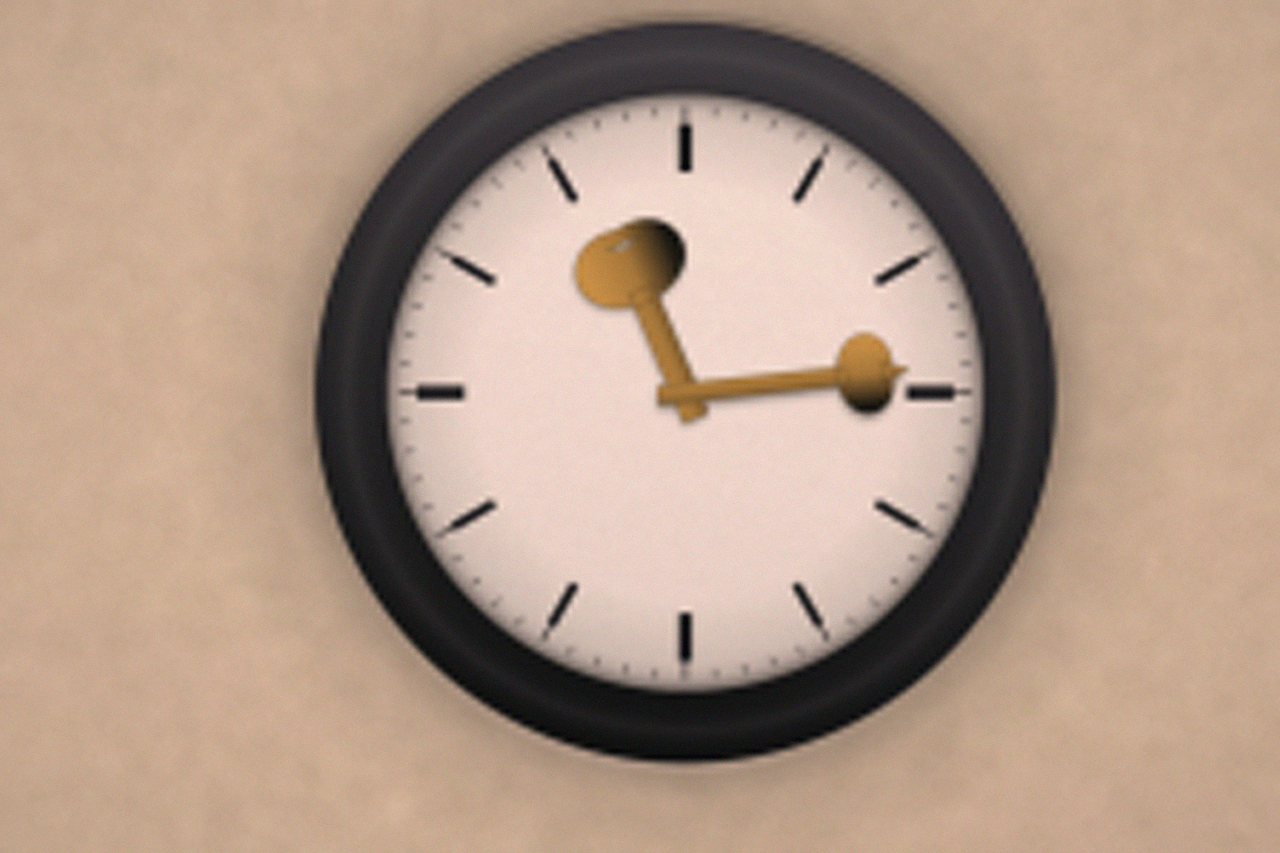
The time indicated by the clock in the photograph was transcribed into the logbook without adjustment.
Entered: 11:14
